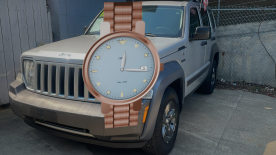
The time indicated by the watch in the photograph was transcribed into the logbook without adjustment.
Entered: 12:16
